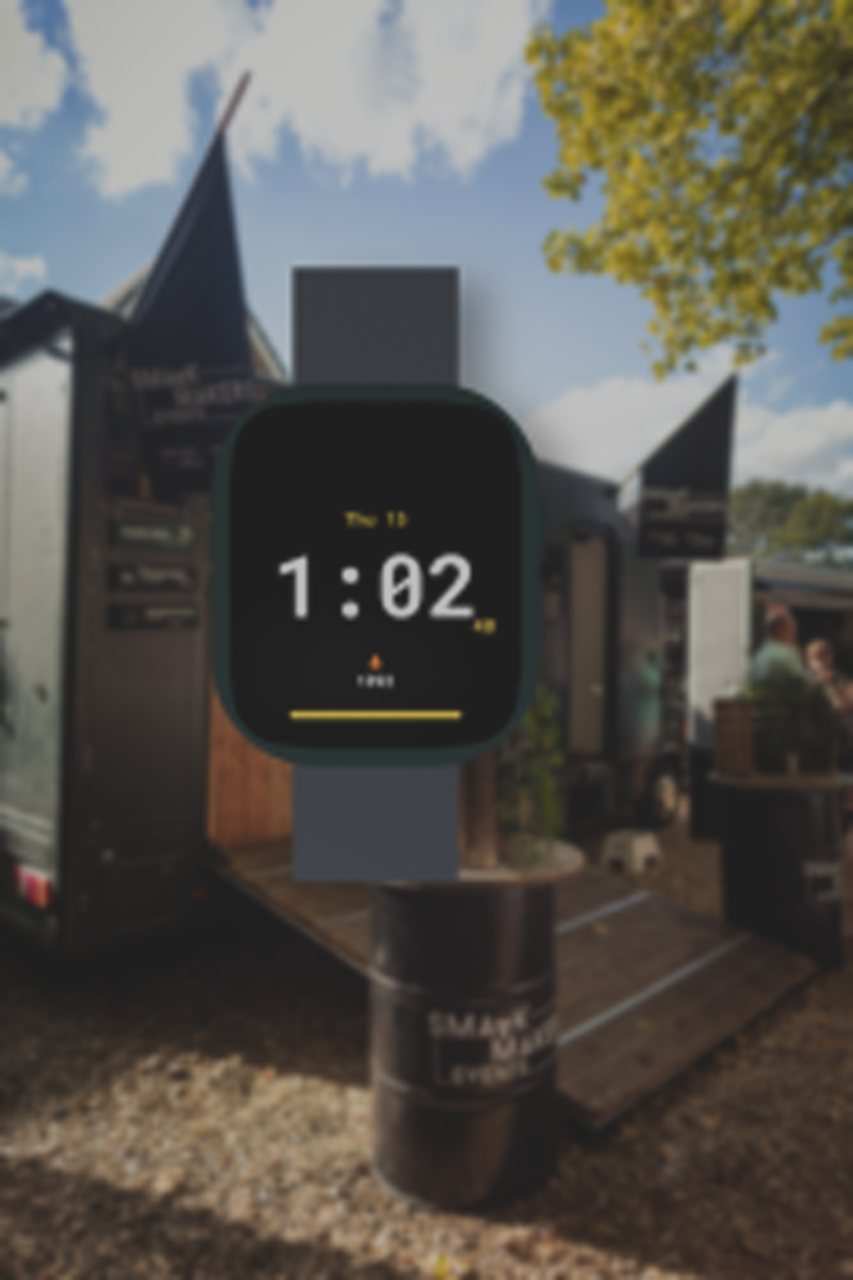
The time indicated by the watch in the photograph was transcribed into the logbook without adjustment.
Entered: 1:02
